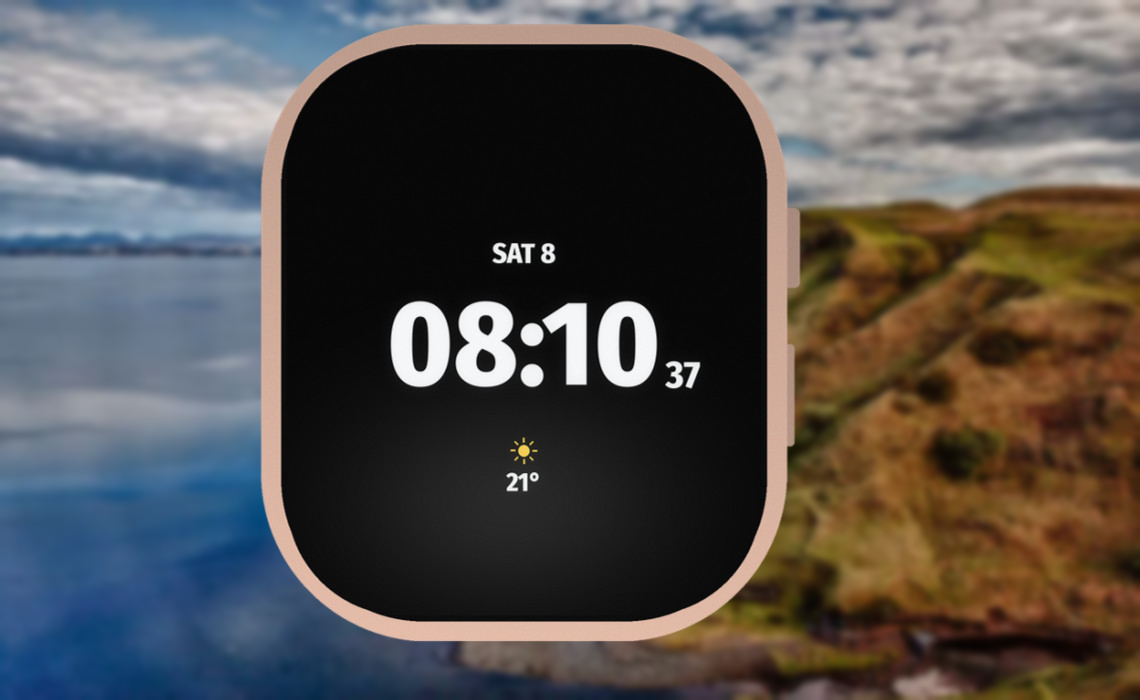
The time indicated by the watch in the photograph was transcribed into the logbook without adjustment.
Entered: 8:10:37
